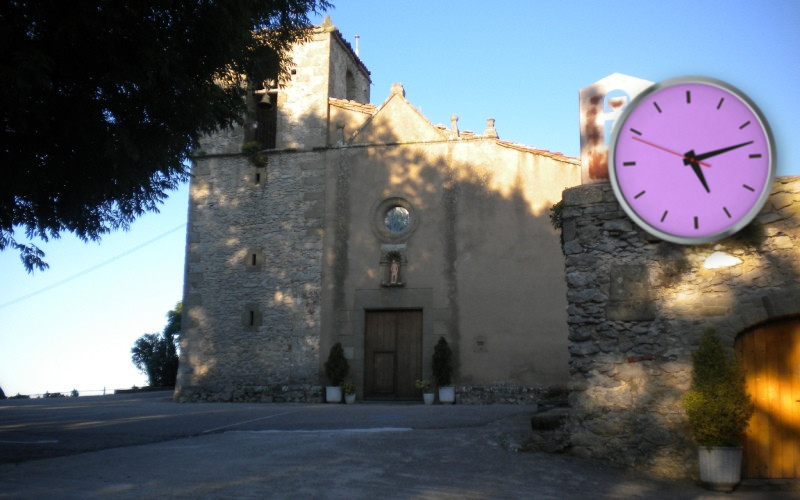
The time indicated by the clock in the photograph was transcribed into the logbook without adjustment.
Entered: 5:12:49
